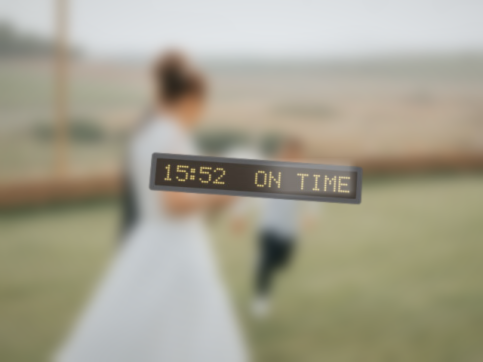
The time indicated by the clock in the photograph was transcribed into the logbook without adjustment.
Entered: 15:52
